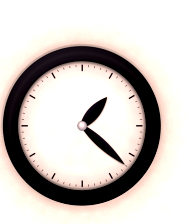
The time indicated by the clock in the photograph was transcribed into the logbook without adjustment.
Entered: 1:22
